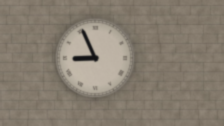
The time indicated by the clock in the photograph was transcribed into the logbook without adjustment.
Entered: 8:56
